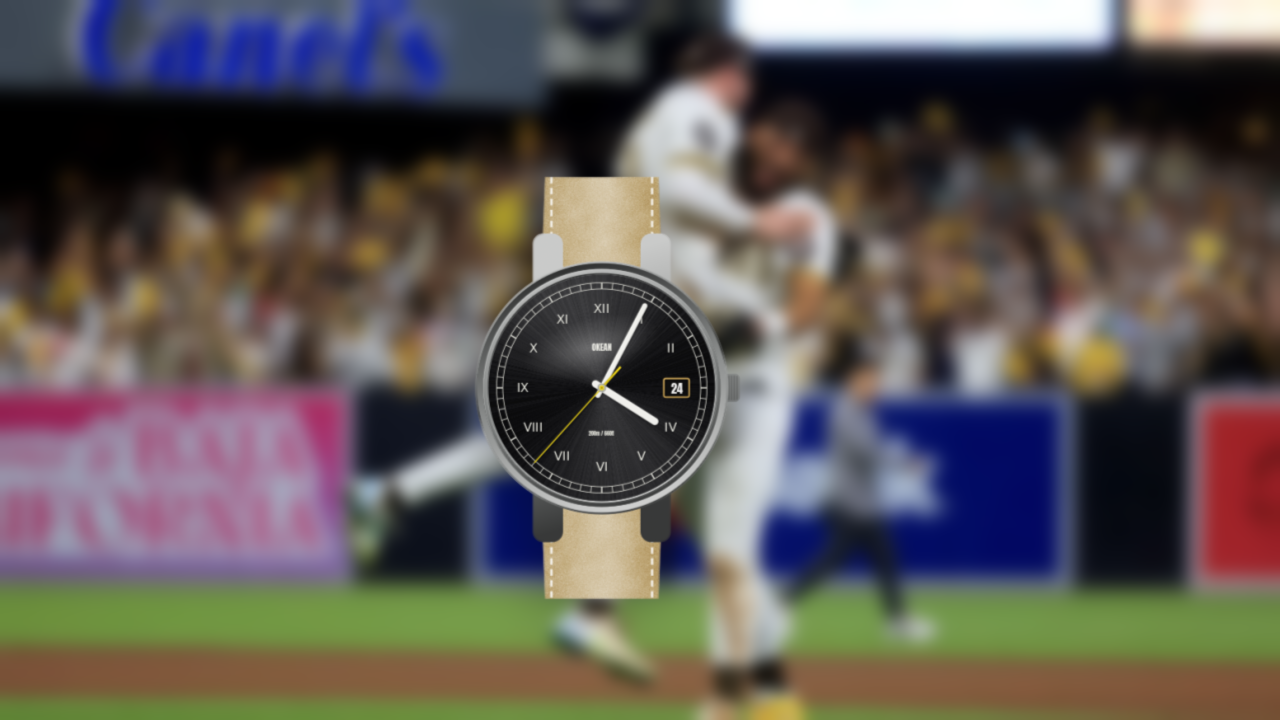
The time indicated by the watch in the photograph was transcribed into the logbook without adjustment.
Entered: 4:04:37
